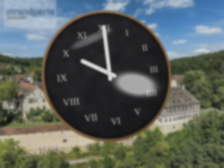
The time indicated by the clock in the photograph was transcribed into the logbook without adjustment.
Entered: 10:00
